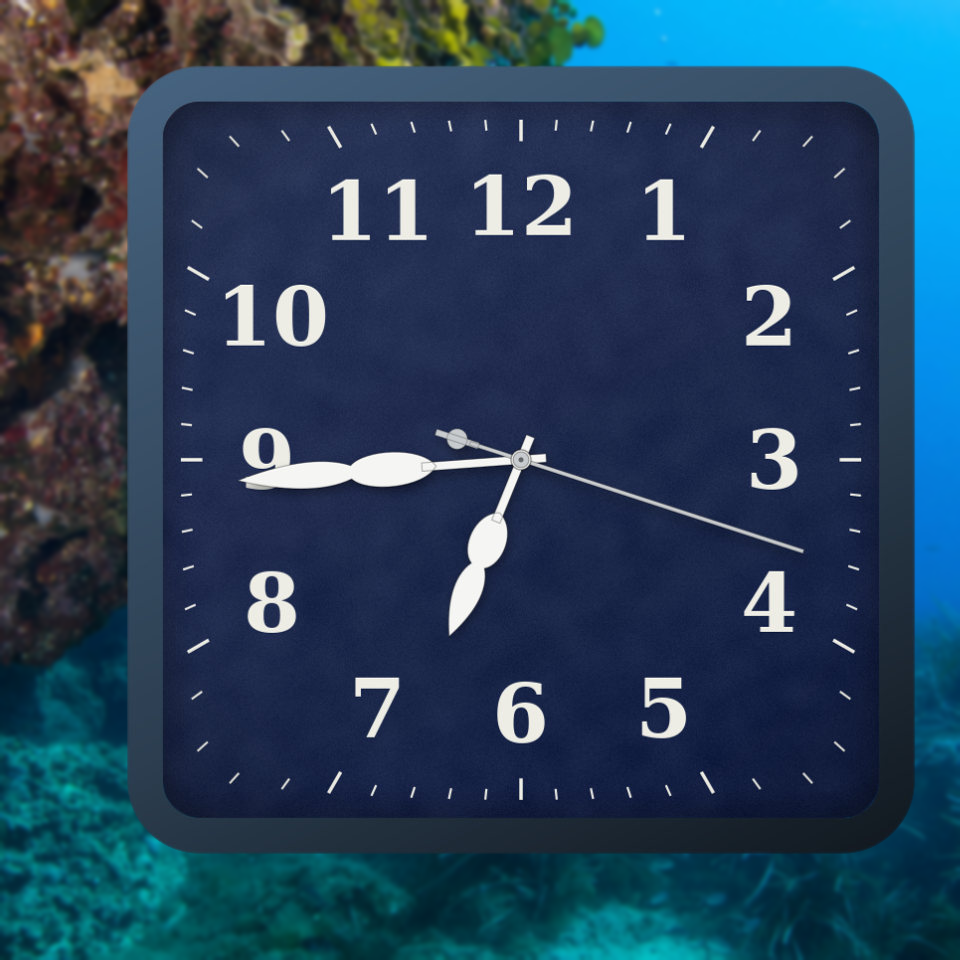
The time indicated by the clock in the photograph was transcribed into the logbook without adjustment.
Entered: 6:44:18
